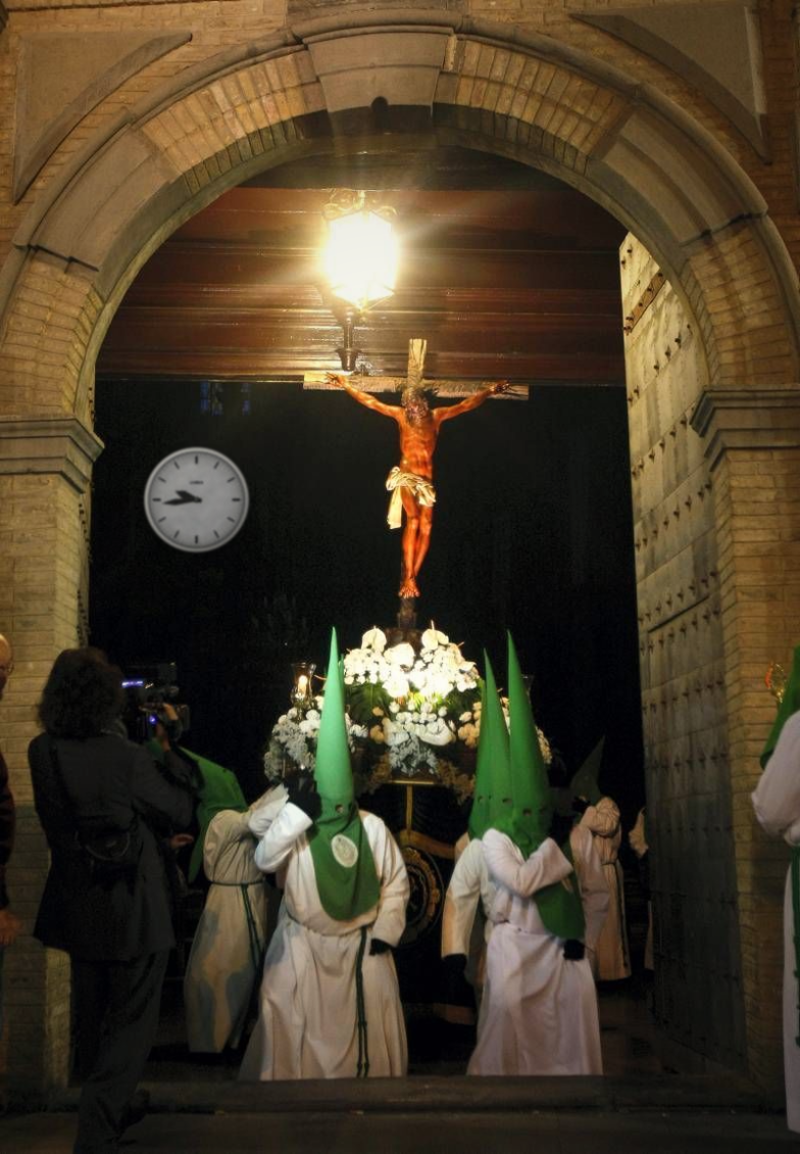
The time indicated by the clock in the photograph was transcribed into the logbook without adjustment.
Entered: 9:44
